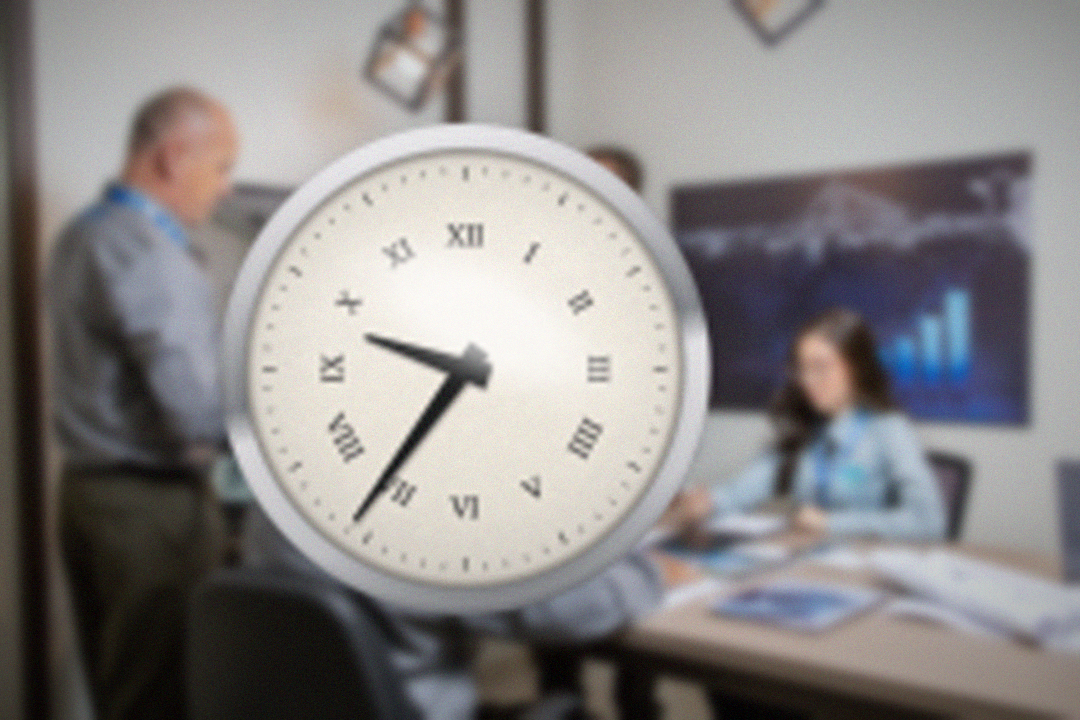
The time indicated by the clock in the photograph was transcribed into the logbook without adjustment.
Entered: 9:36
